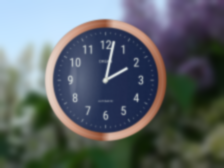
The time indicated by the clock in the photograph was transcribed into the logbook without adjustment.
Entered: 2:02
